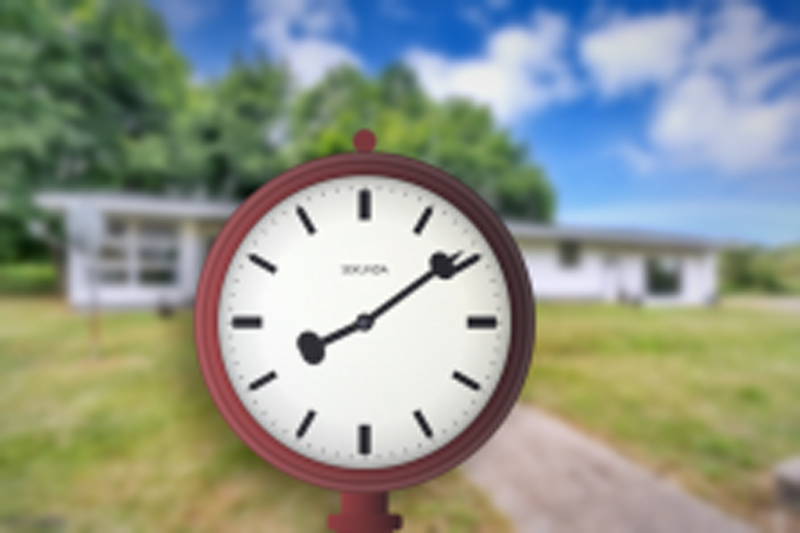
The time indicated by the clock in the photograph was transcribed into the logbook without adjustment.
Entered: 8:09
